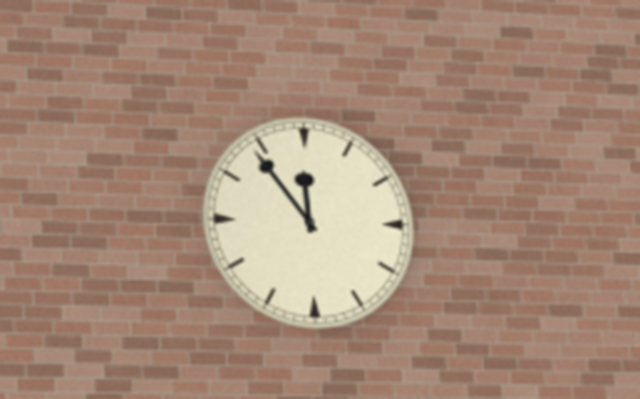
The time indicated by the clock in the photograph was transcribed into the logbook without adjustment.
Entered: 11:54
